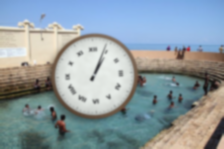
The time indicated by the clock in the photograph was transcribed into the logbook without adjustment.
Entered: 1:04
